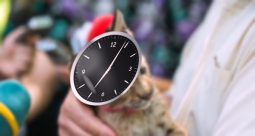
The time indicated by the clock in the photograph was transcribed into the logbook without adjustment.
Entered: 7:04
